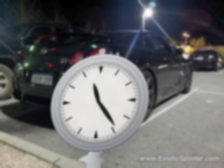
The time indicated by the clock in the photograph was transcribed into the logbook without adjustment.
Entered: 11:24
